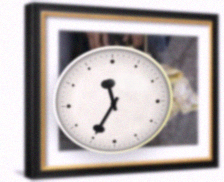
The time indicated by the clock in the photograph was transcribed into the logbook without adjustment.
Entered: 11:35
